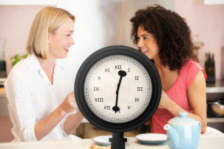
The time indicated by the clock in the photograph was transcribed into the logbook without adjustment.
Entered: 12:31
